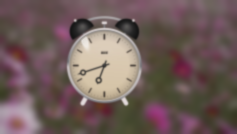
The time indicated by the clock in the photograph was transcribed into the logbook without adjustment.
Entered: 6:42
